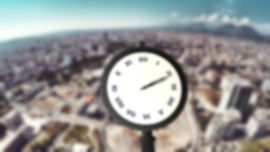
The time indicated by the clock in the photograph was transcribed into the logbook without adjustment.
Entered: 2:11
